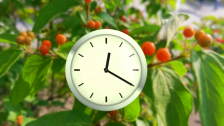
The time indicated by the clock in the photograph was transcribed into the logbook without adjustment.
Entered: 12:20
